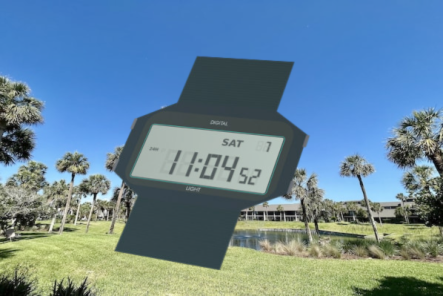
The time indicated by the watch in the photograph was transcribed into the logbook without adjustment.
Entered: 11:04:52
